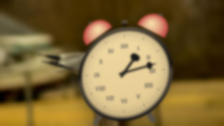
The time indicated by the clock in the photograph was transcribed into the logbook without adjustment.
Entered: 1:13
